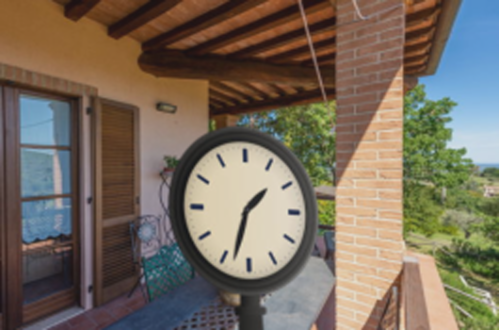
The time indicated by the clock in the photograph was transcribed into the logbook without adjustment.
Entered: 1:33
